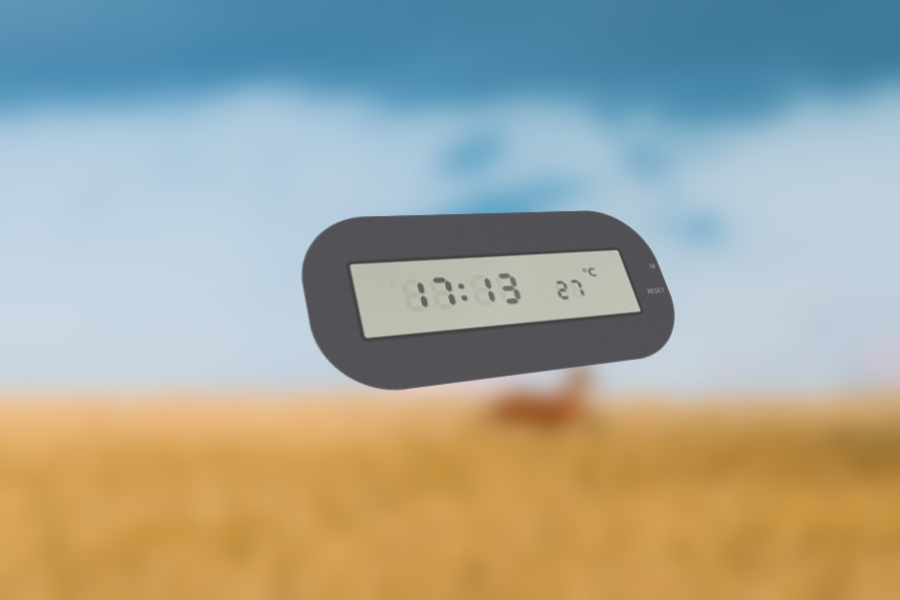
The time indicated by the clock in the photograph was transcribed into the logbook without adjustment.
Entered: 17:13
